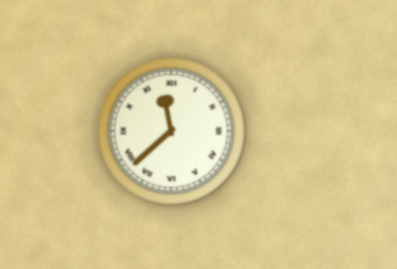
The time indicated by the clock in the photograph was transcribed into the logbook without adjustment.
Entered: 11:38
